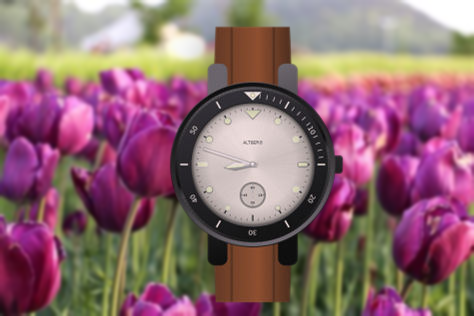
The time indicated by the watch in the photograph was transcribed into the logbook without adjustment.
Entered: 8:48
